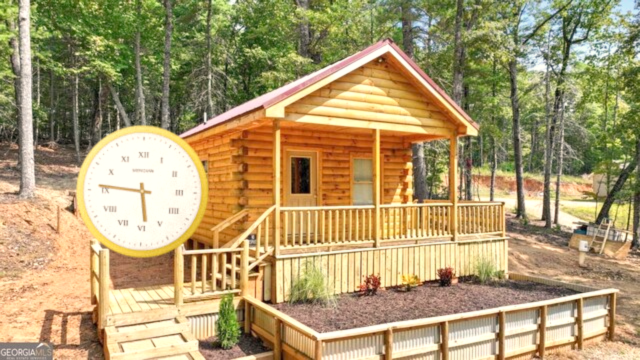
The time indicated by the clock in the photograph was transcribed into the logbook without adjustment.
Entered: 5:46
